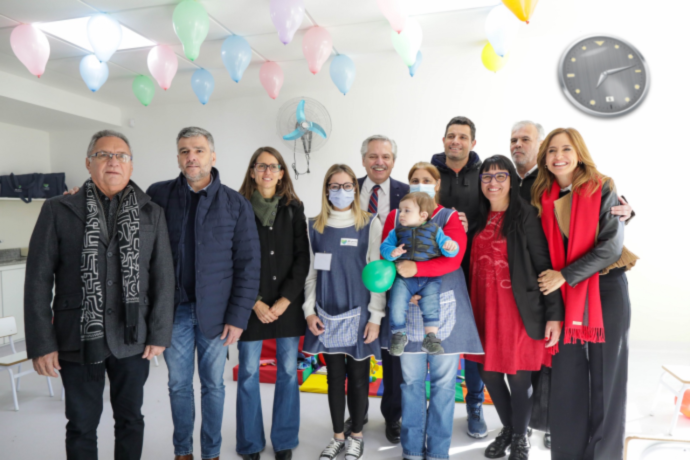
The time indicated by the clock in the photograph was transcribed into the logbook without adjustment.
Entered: 7:13
